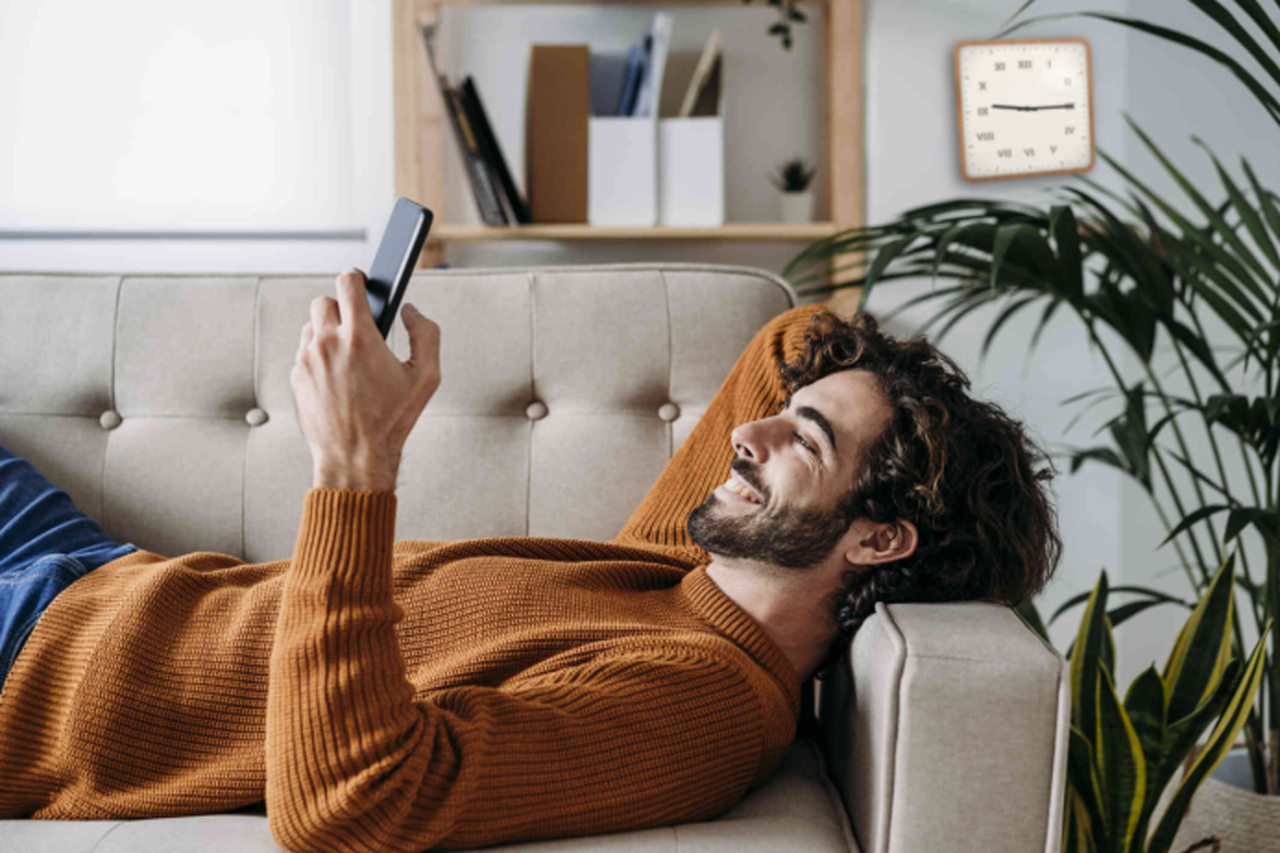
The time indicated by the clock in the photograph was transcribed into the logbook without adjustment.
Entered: 9:15
